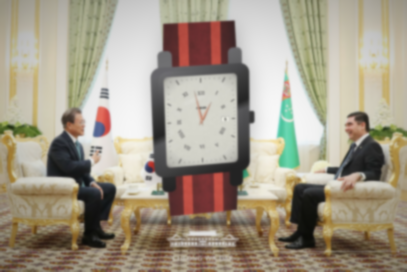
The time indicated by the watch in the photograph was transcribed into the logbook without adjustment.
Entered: 12:58
